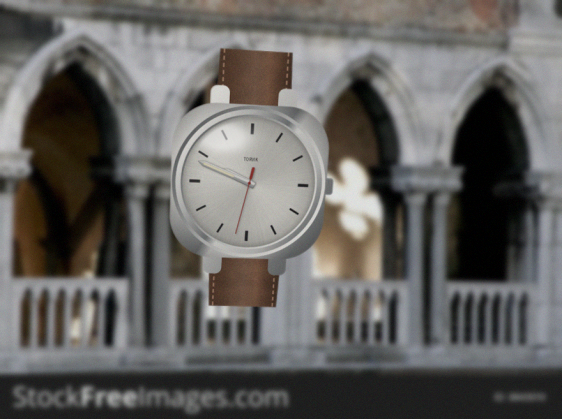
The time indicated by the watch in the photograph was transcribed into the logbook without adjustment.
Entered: 9:48:32
